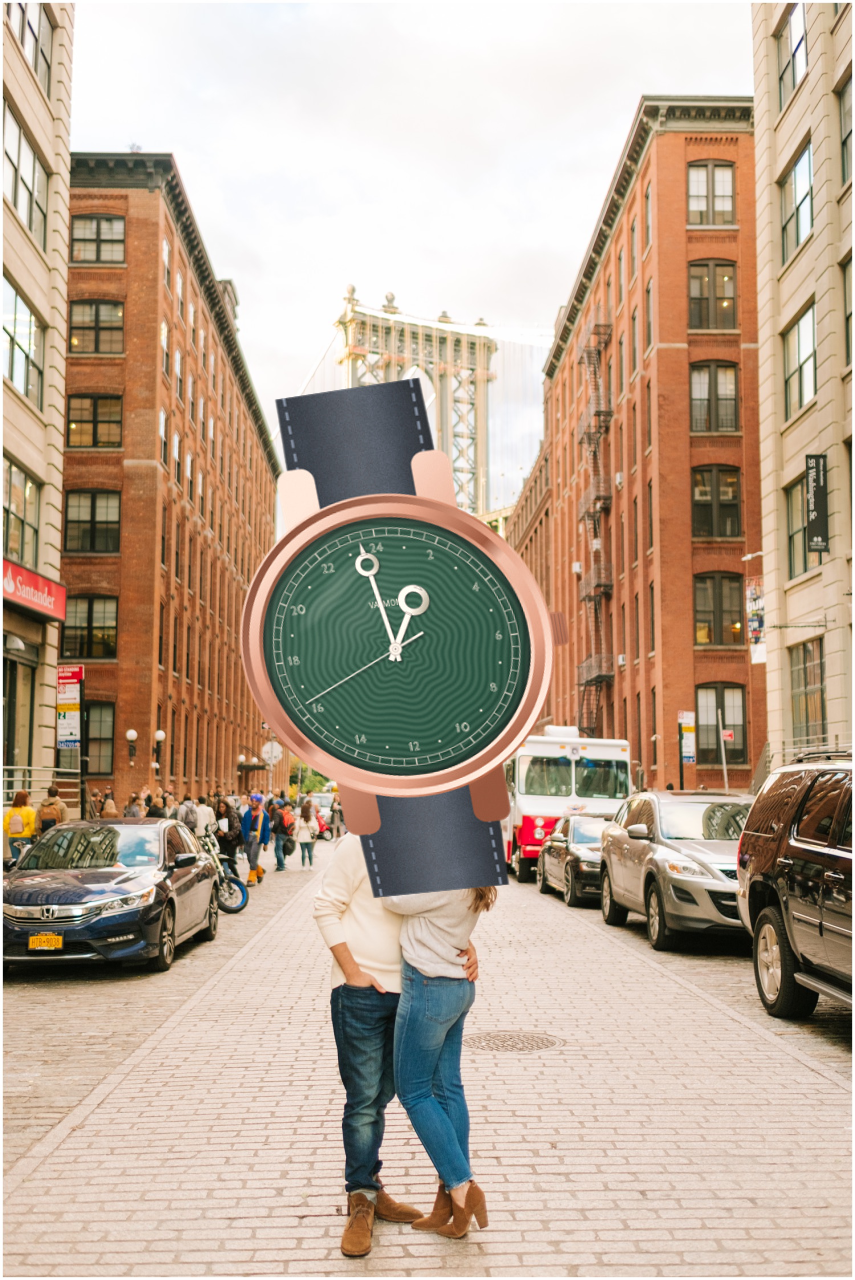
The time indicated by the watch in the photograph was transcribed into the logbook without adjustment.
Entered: 1:58:41
